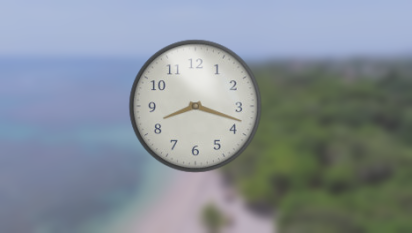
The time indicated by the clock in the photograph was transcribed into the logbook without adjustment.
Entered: 8:18
